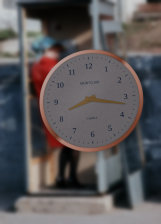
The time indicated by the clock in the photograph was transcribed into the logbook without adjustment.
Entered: 8:17
